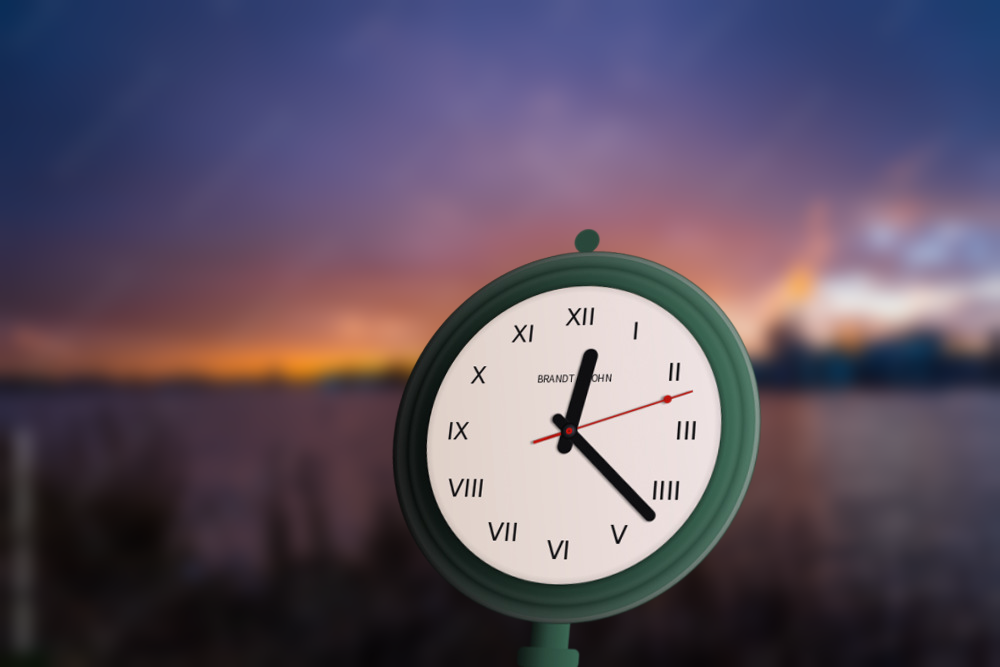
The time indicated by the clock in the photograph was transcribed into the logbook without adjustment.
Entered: 12:22:12
